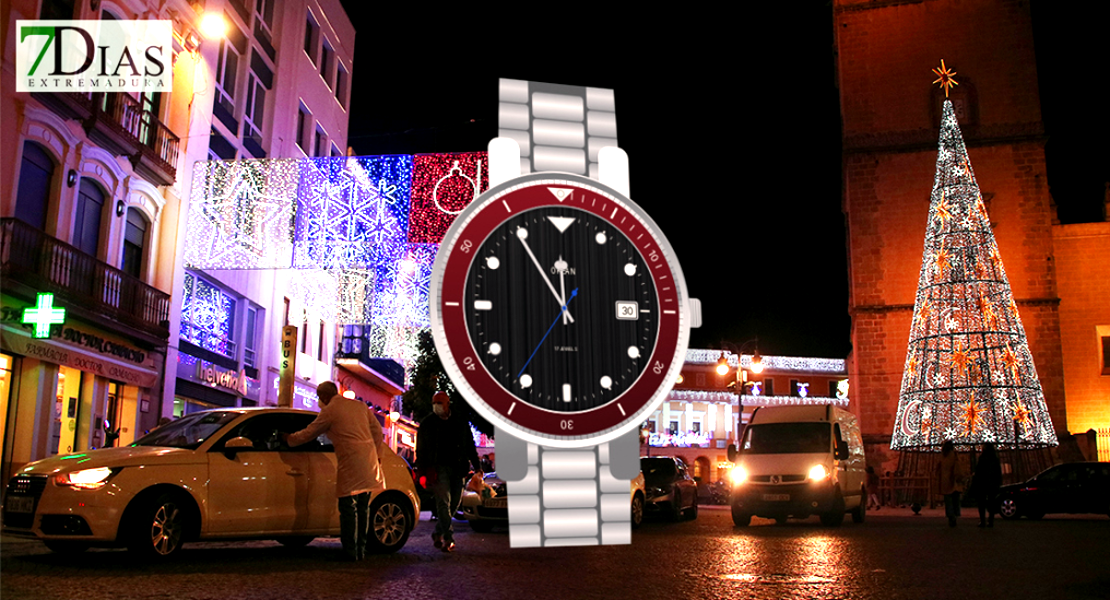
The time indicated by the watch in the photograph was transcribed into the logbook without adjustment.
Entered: 11:54:36
